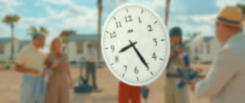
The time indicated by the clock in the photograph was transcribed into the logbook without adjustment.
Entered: 8:25
